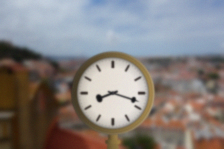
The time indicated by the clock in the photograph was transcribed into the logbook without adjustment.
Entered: 8:18
